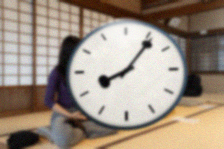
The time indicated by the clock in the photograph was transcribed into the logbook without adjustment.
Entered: 8:06
